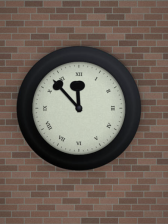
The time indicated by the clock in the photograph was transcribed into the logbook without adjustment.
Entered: 11:53
